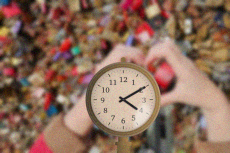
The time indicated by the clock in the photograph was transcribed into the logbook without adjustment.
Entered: 4:10
